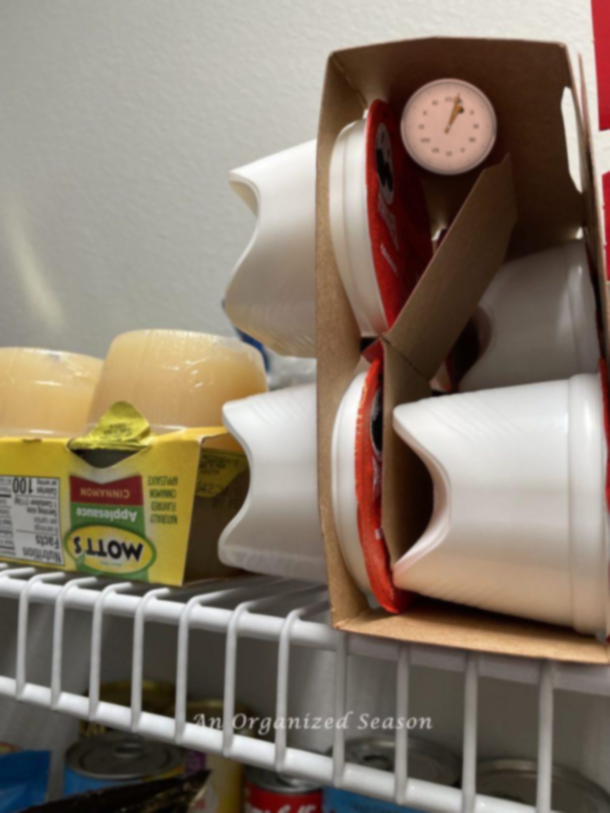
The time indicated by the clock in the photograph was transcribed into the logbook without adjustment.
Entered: 1:03
